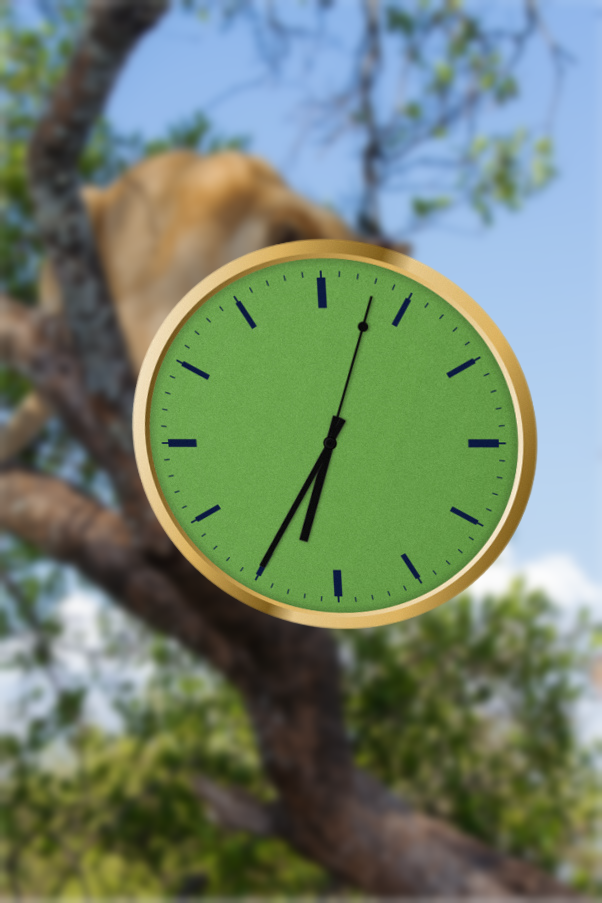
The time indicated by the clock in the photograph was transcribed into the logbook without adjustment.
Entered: 6:35:03
